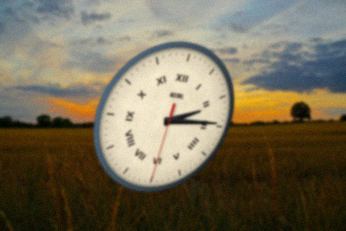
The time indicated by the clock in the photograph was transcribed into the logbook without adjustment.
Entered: 2:14:30
